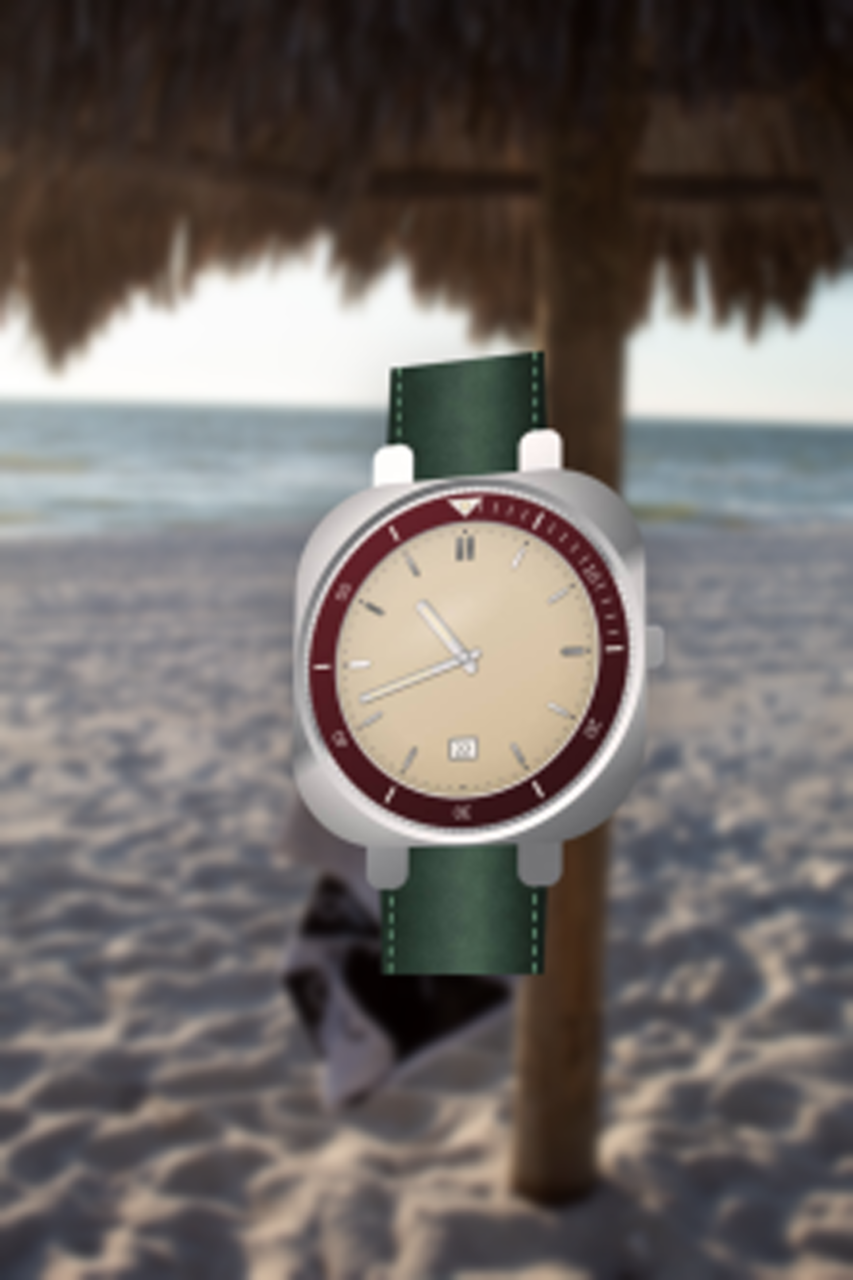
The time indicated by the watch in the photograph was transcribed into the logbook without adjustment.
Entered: 10:42
